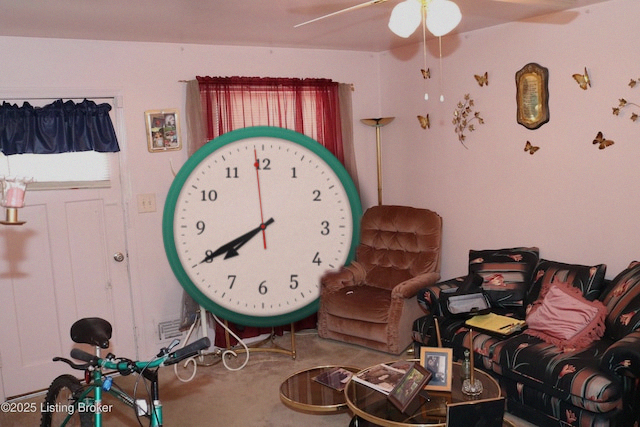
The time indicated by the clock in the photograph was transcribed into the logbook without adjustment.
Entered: 7:39:59
